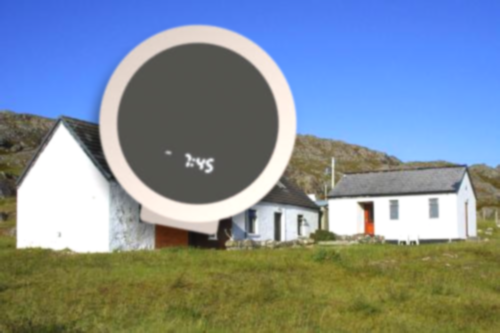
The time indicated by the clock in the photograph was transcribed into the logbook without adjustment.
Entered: 7:45
